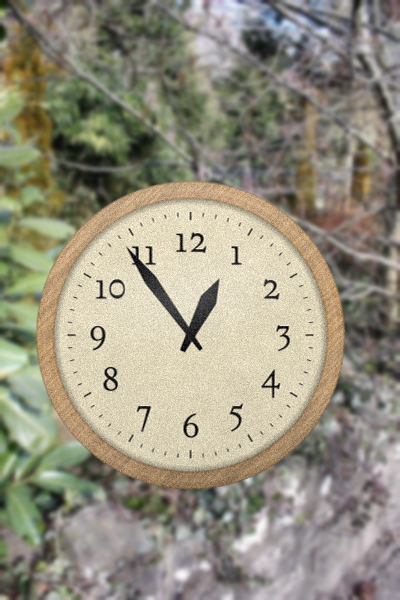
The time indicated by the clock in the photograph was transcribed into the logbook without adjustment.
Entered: 12:54
